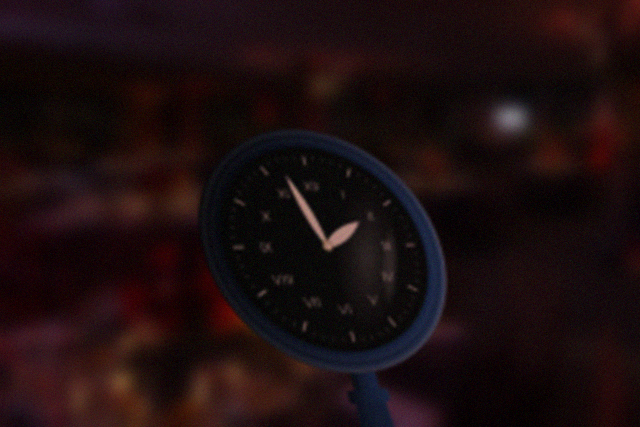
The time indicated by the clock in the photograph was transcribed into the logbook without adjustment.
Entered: 1:57
